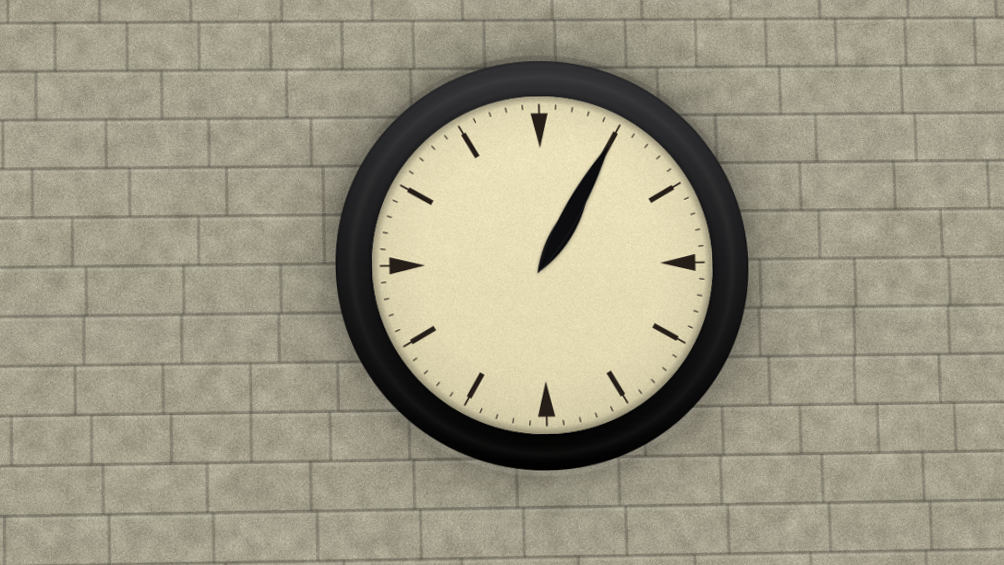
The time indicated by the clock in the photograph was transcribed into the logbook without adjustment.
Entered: 1:05
